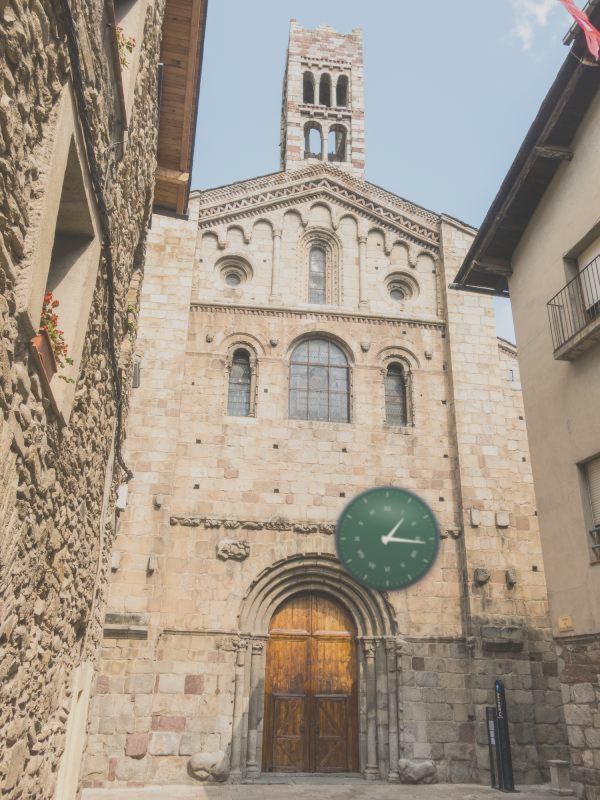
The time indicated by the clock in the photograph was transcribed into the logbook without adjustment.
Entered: 1:16
